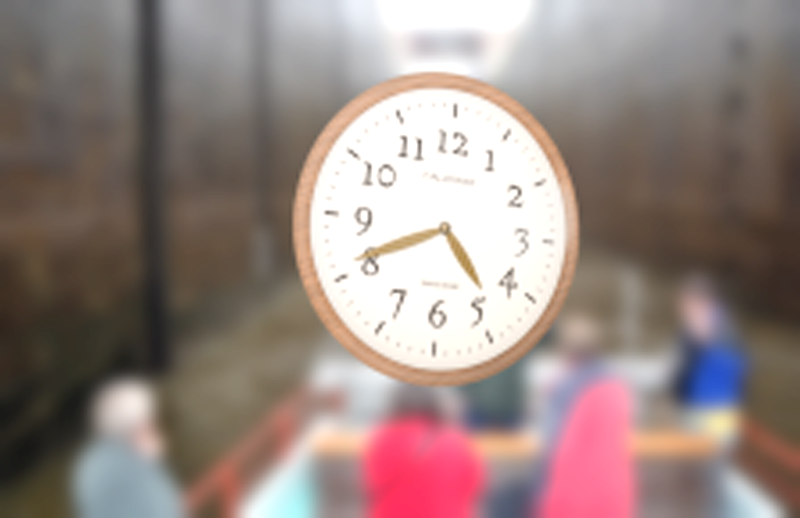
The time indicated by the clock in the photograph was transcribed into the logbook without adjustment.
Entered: 4:41
